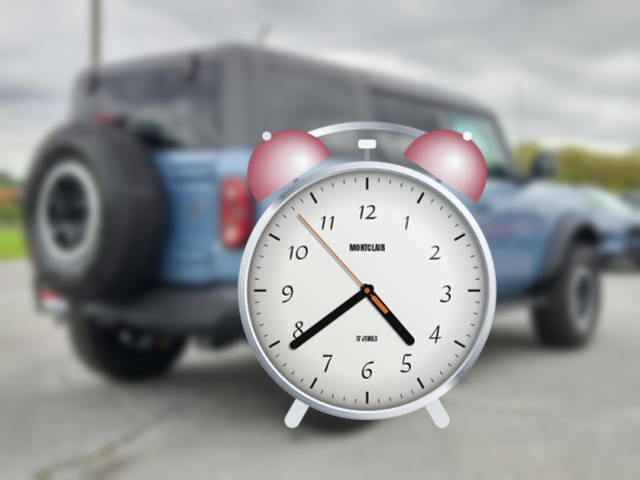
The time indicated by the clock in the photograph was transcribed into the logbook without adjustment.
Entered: 4:38:53
